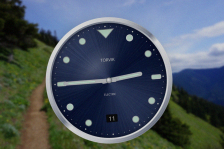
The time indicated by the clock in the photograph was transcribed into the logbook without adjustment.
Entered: 2:45
